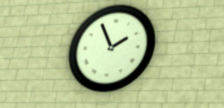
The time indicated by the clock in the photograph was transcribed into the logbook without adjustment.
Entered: 1:55
